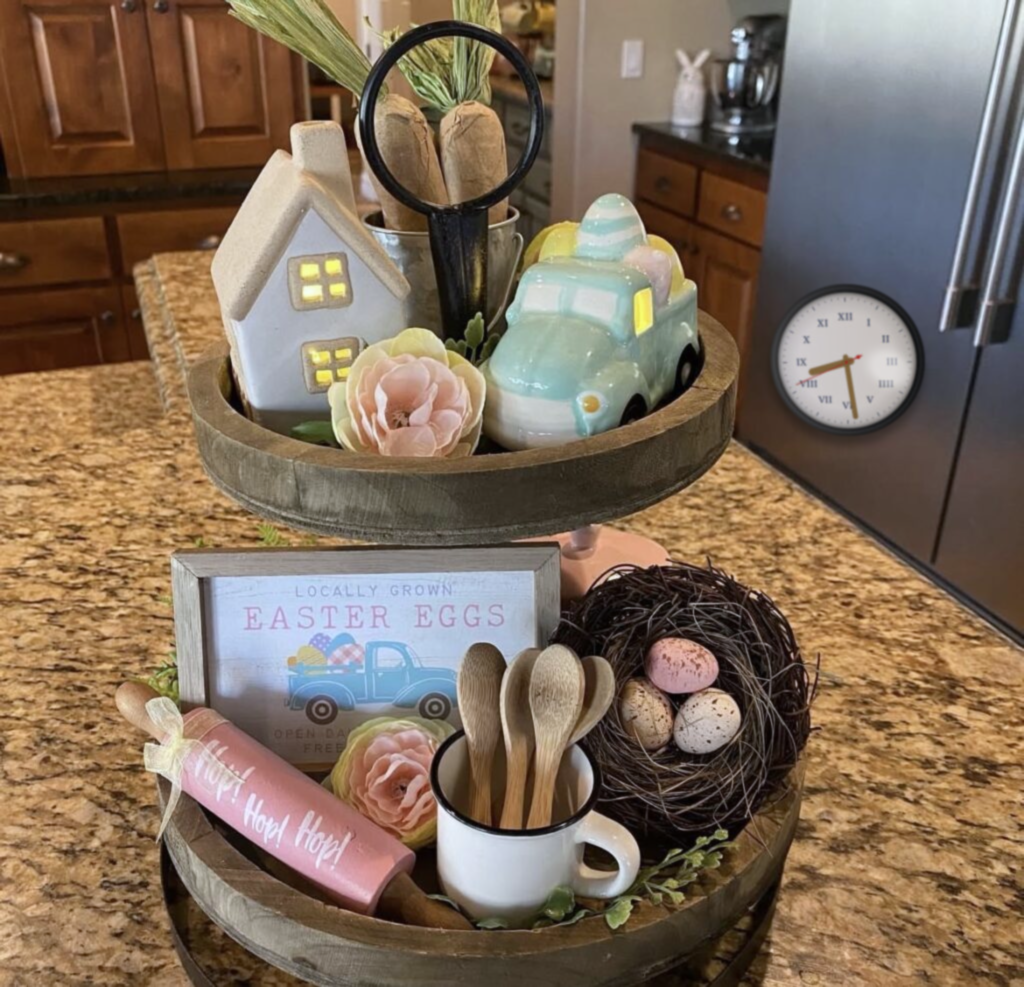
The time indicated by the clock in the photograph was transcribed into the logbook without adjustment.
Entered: 8:28:41
